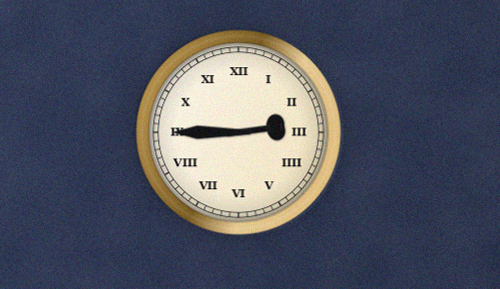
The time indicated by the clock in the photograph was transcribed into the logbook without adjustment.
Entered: 2:45
